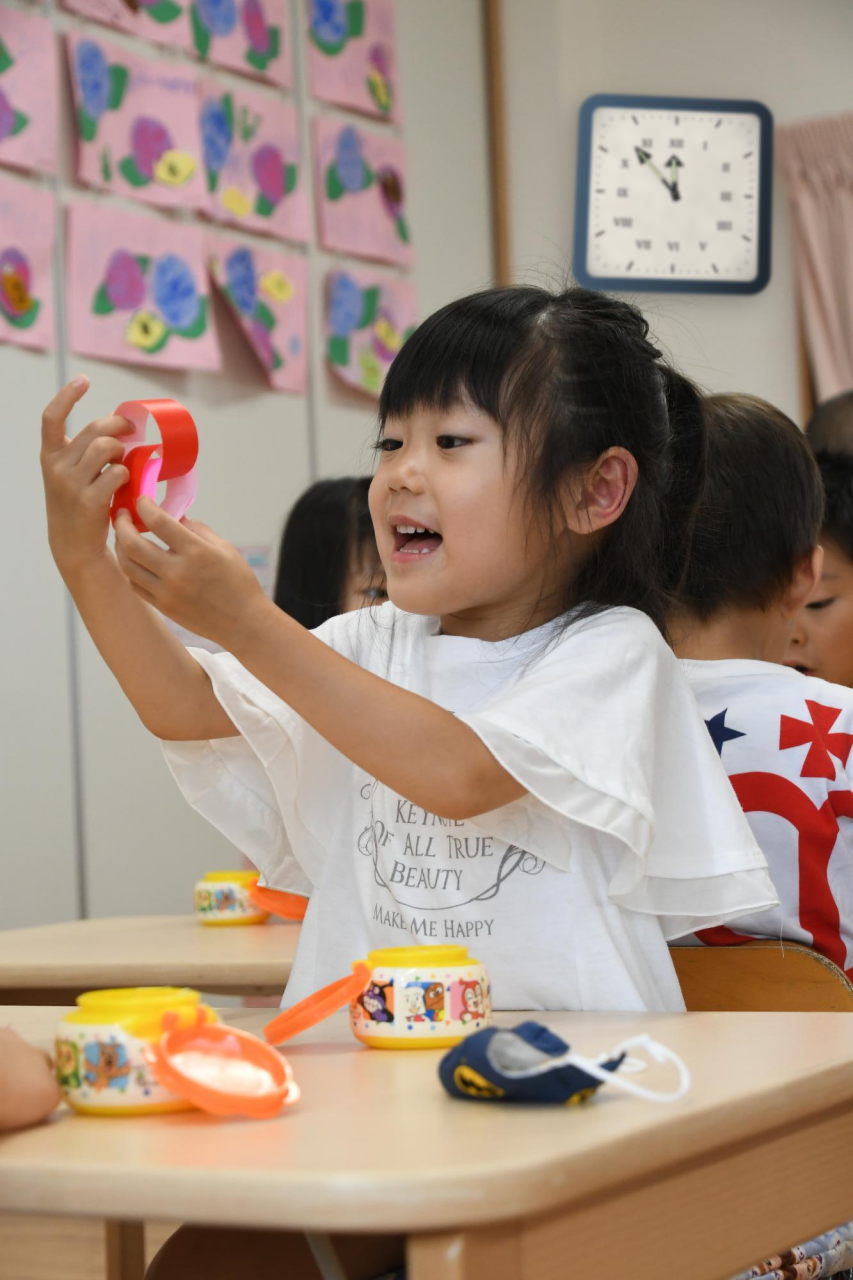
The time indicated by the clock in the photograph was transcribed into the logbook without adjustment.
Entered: 11:53
